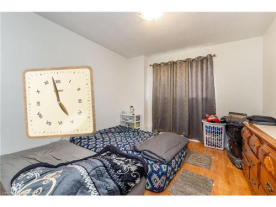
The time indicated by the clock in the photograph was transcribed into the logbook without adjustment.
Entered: 4:58
